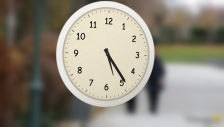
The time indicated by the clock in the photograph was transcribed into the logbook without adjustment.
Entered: 5:24
